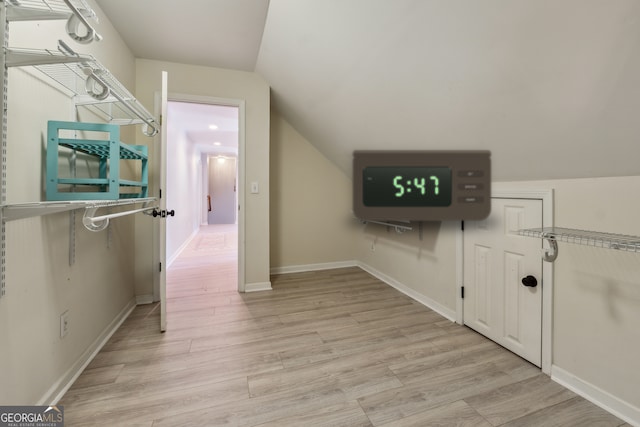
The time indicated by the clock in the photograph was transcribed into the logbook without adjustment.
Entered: 5:47
